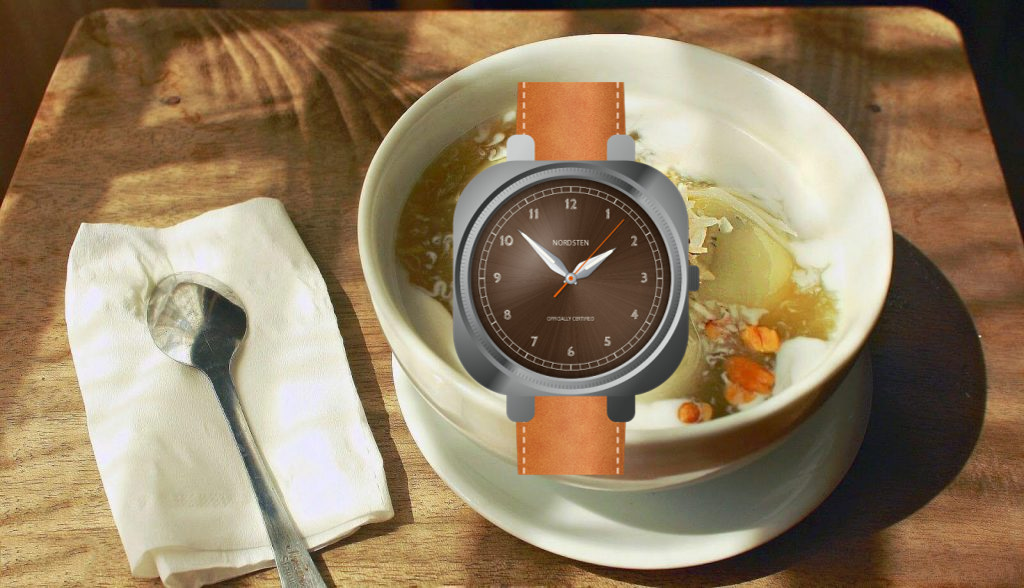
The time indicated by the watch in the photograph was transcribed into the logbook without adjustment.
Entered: 1:52:07
